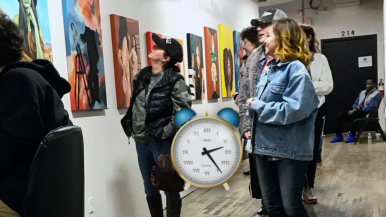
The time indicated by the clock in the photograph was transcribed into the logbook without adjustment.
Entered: 2:24
